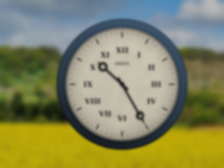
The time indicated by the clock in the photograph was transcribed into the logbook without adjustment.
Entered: 10:25
